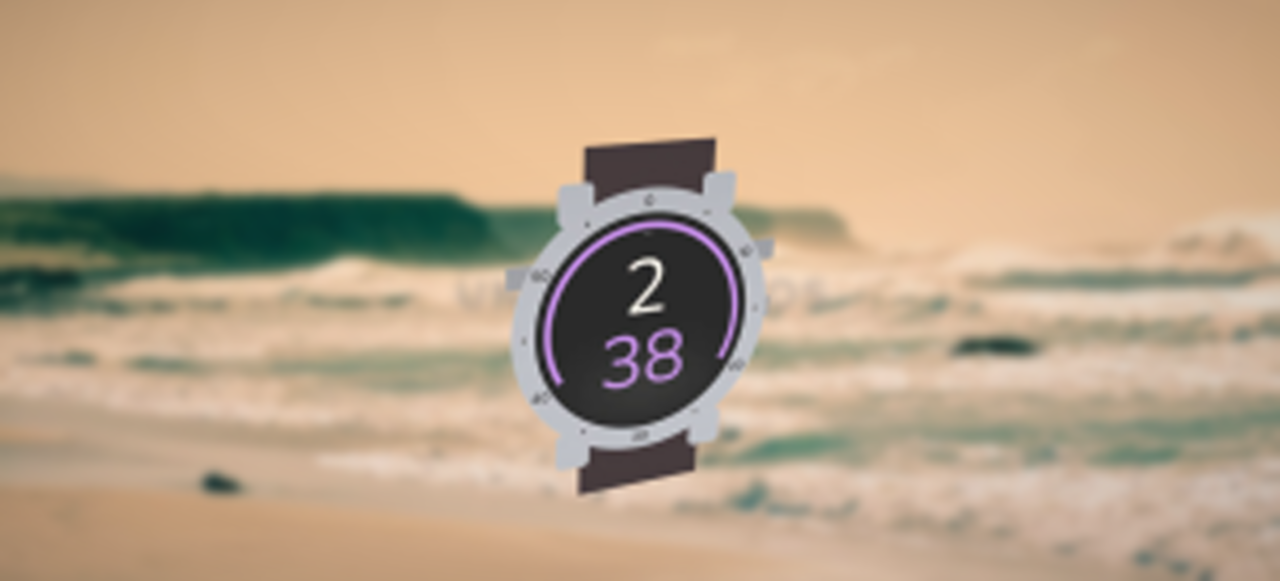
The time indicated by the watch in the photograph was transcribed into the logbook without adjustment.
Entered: 2:38
